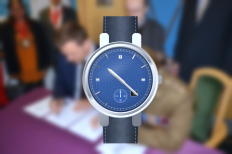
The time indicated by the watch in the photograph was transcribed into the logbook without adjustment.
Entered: 10:22
